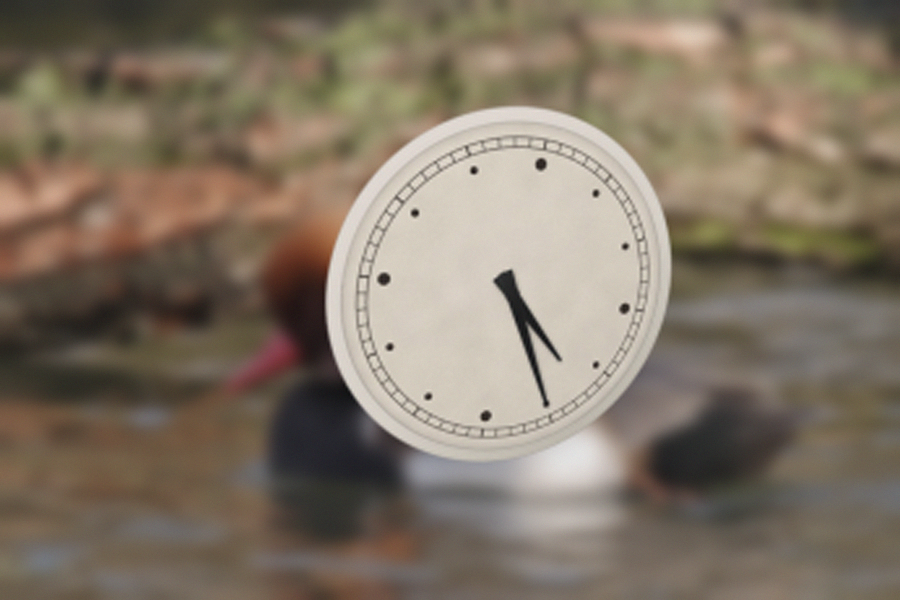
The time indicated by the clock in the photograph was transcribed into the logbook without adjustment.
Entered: 4:25
